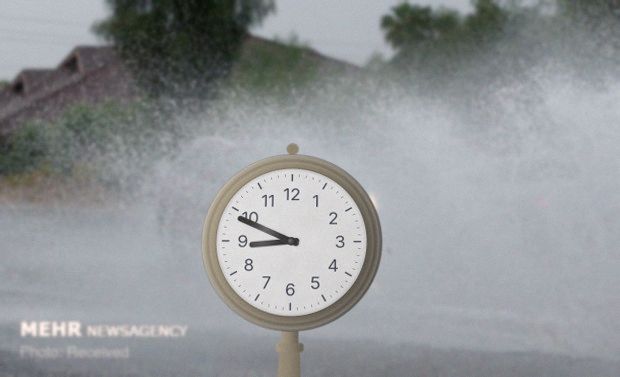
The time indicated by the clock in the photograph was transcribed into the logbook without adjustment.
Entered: 8:49
